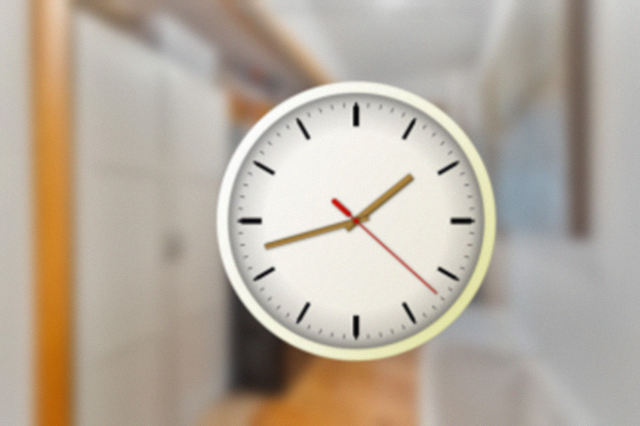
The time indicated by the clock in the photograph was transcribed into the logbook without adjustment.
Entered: 1:42:22
